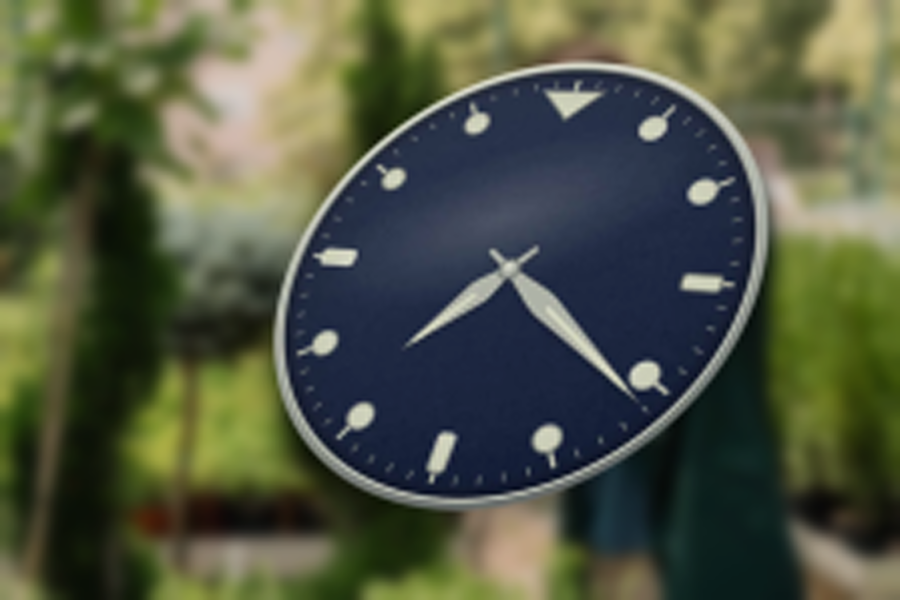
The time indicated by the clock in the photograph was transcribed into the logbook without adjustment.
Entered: 7:21
